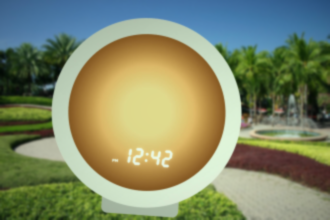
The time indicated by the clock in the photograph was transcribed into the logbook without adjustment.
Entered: 12:42
